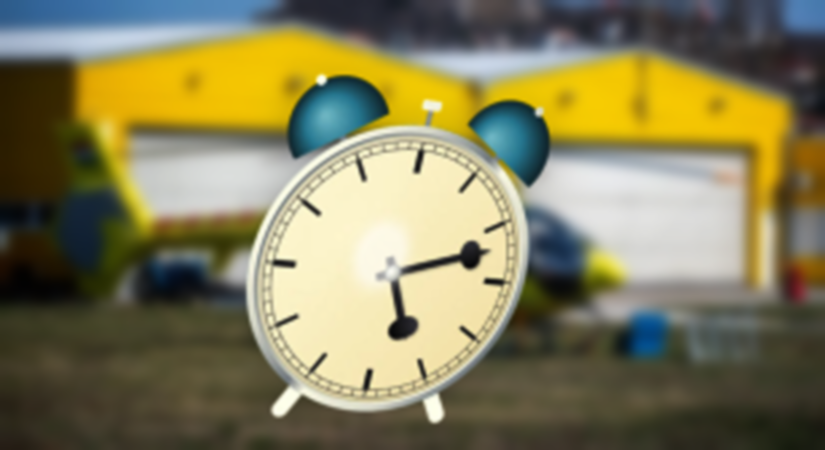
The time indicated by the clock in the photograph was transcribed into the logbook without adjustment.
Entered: 5:12
